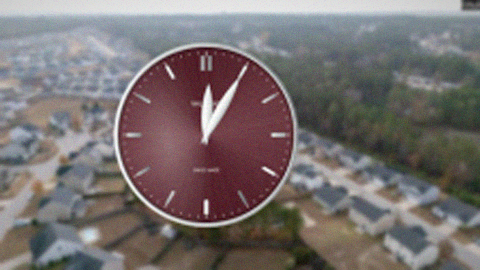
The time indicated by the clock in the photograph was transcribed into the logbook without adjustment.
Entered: 12:05
